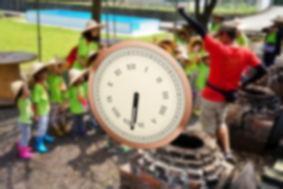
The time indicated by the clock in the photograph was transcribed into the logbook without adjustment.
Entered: 6:33
